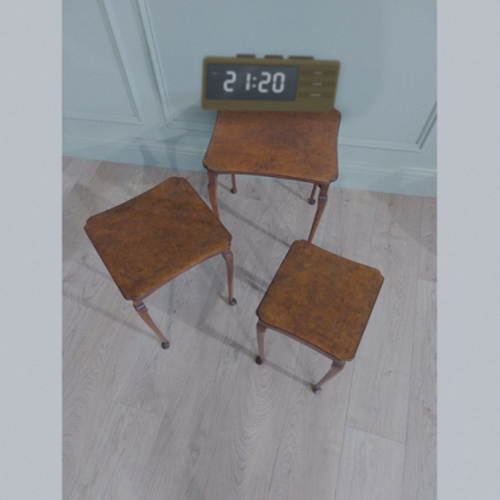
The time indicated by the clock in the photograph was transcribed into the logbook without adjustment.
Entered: 21:20
